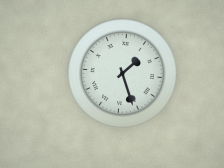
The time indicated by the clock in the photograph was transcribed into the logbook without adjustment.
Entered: 1:26
